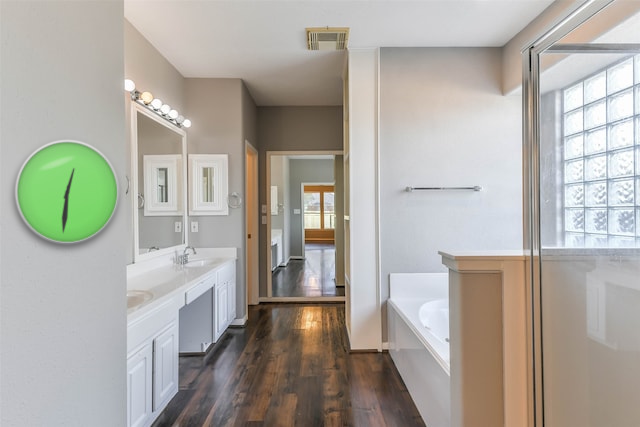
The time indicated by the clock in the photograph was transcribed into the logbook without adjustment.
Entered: 12:31
